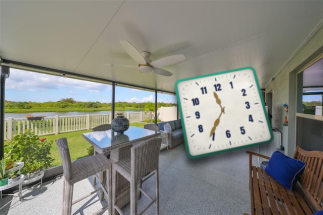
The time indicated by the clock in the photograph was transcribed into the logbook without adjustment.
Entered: 11:36
